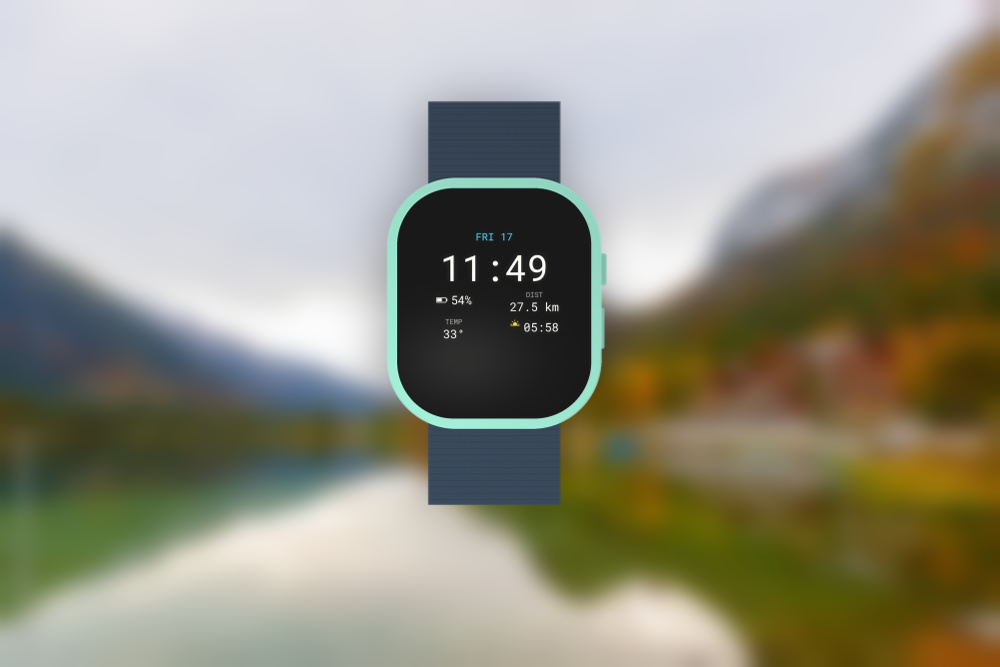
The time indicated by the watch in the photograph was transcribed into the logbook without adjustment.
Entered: 11:49
